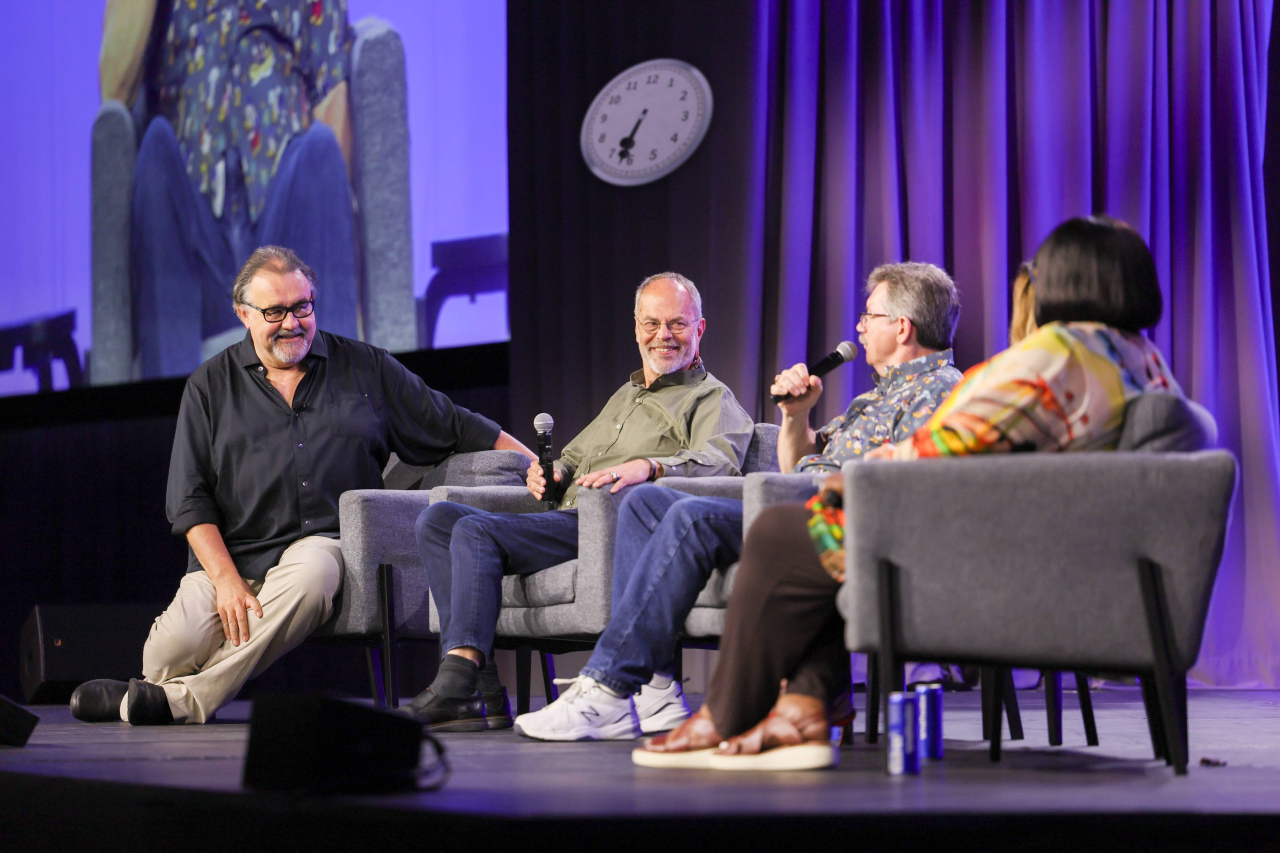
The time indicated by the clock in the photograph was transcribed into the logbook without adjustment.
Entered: 6:32
